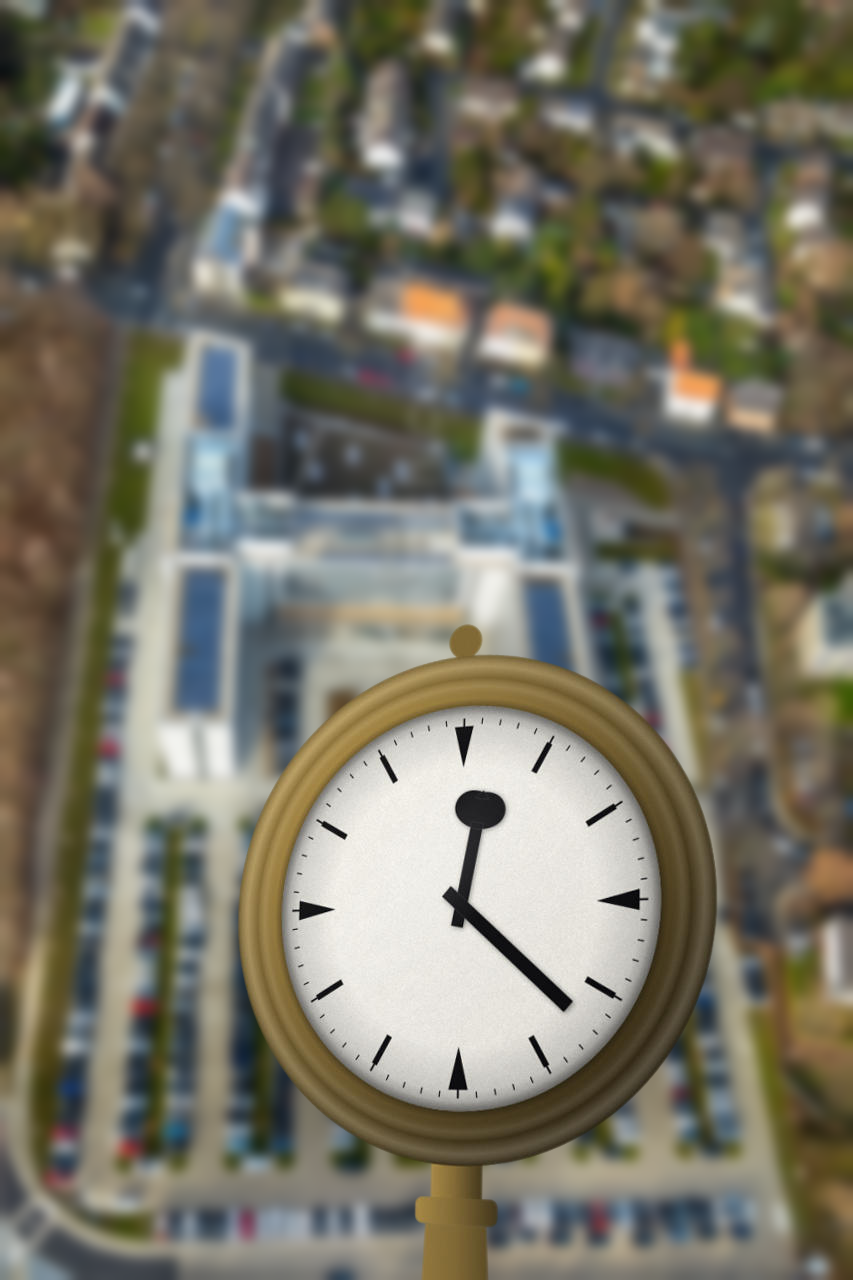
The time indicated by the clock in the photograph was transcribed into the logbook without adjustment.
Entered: 12:22
